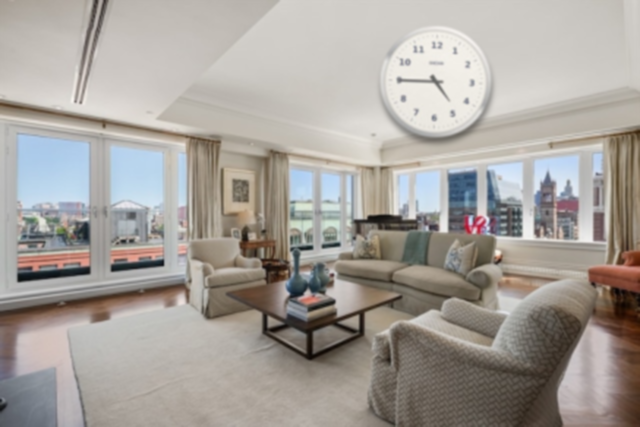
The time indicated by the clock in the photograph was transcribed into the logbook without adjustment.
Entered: 4:45
